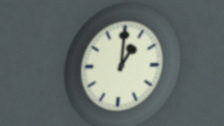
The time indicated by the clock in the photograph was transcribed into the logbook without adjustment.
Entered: 1:00
